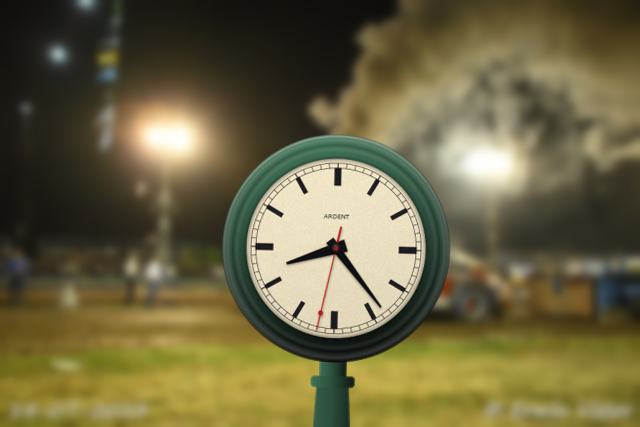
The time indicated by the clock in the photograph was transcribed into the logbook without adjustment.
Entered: 8:23:32
